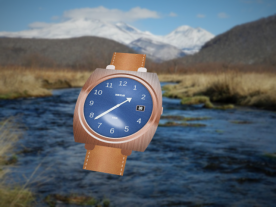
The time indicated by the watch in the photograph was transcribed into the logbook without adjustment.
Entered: 1:38
